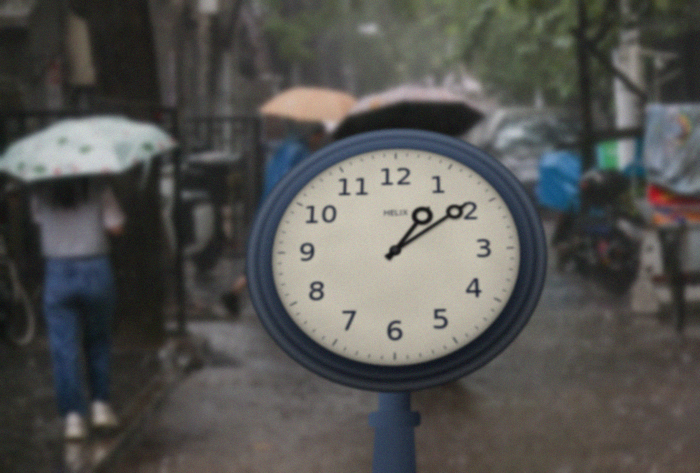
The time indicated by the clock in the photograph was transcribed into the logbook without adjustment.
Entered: 1:09
